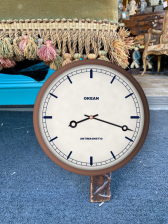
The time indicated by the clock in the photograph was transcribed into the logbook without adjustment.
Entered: 8:18
